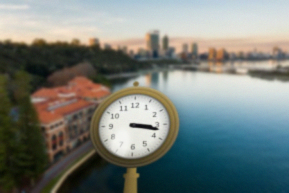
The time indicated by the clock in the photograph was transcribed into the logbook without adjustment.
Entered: 3:17
